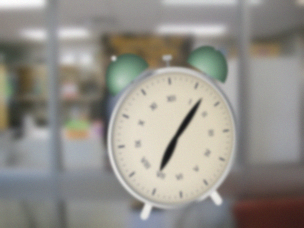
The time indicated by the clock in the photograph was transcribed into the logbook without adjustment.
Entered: 7:07
